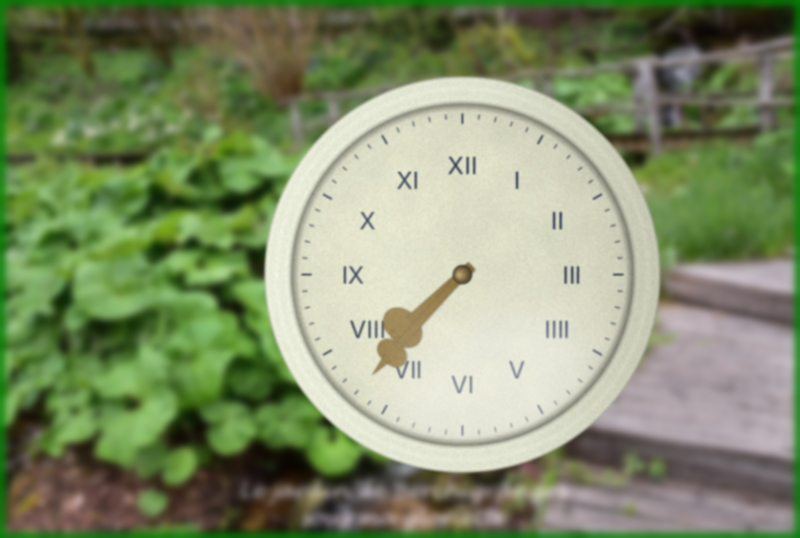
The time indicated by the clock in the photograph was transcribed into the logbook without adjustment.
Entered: 7:37
